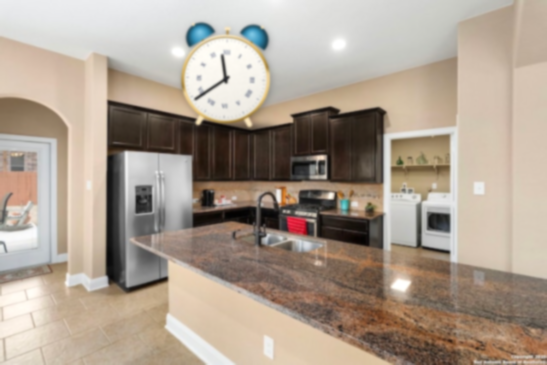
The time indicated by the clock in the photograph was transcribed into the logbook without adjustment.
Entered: 11:39
